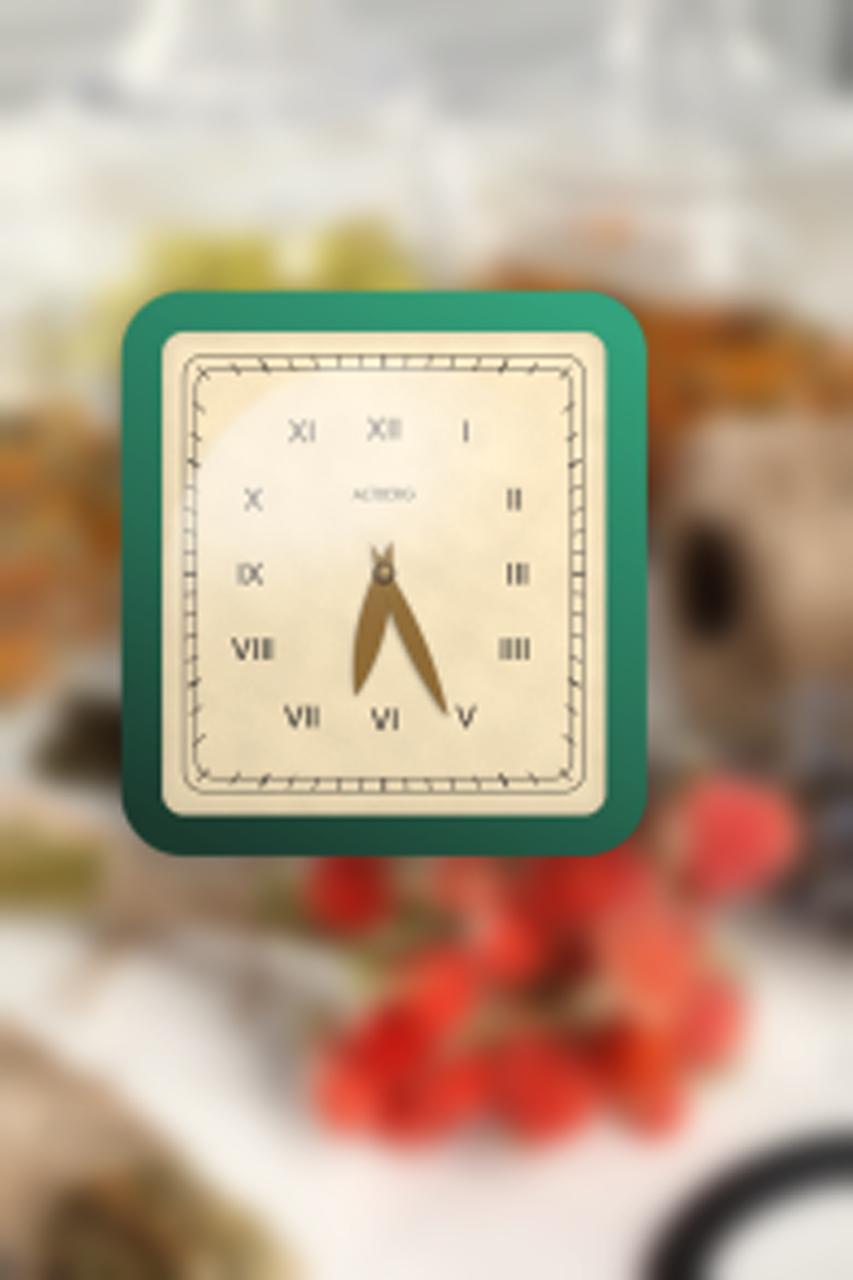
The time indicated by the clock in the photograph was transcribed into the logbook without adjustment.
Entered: 6:26
